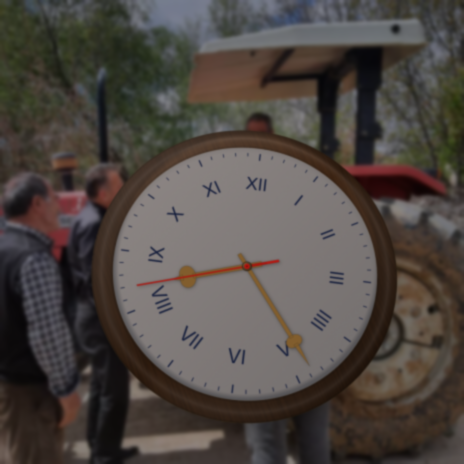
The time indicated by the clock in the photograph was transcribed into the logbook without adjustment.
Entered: 8:23:42
